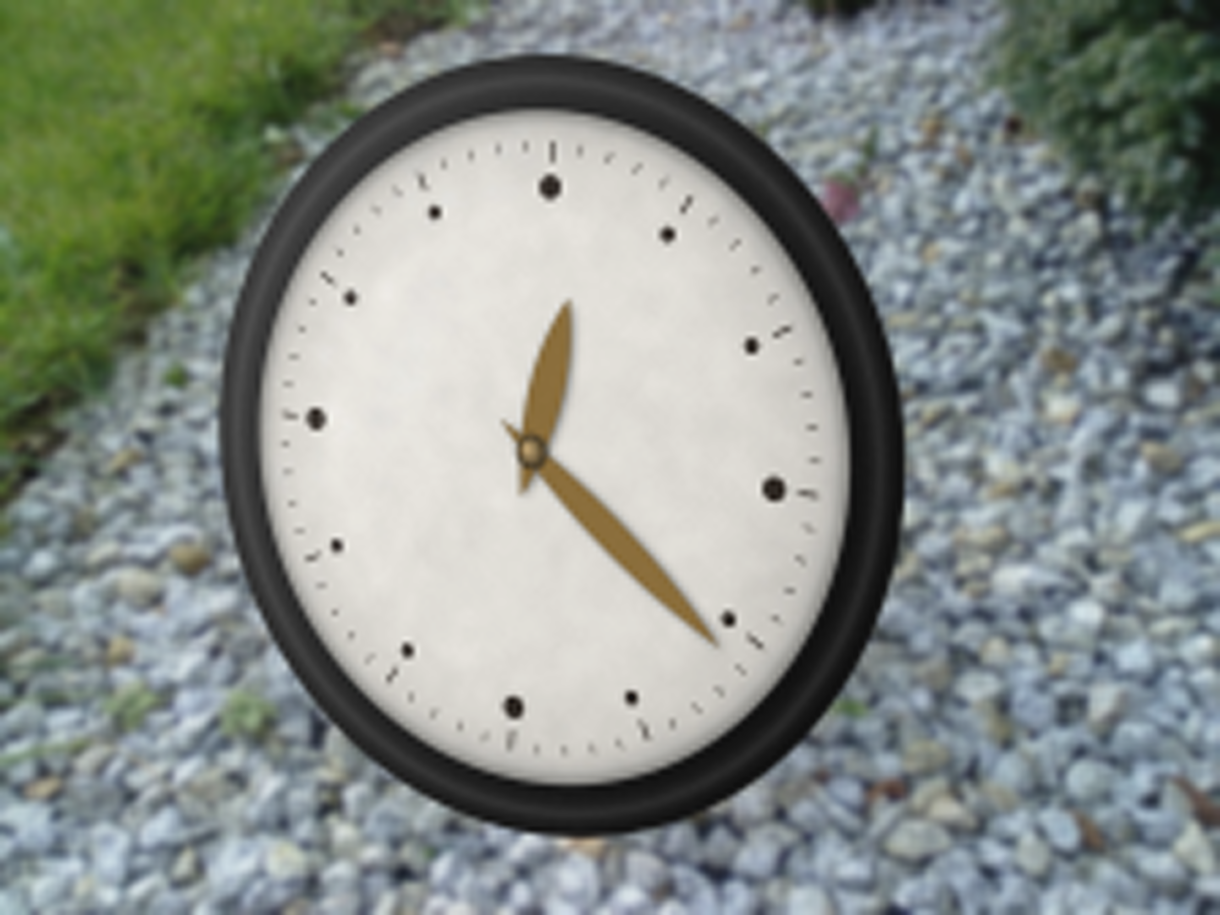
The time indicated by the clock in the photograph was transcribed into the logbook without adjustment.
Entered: 12:21
